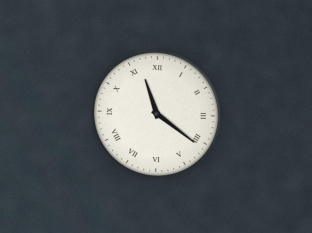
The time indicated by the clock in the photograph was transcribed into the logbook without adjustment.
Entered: 11:21
